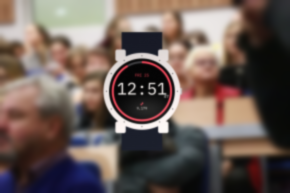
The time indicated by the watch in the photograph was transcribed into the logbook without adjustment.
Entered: 12:51
